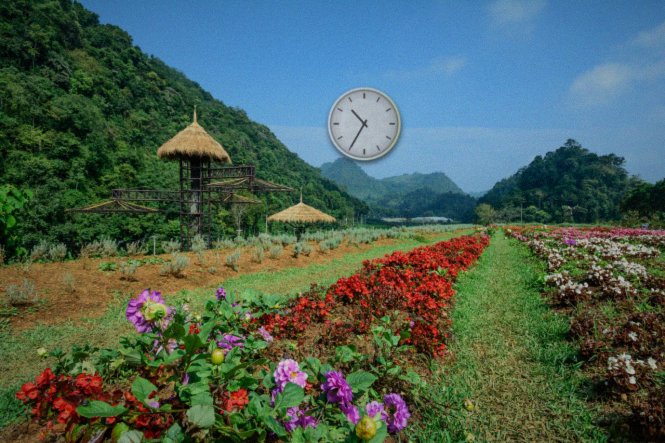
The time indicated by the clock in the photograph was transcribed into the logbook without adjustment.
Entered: 10:35
